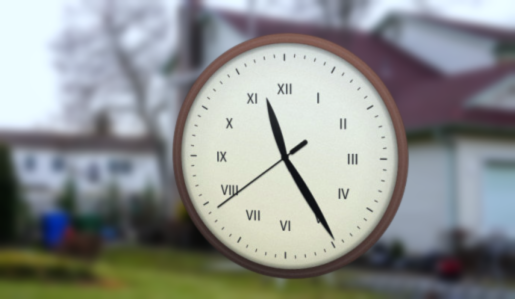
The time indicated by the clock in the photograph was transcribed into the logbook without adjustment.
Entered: 11:24:39
